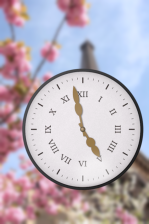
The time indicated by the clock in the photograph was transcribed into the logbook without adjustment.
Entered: 4:58
